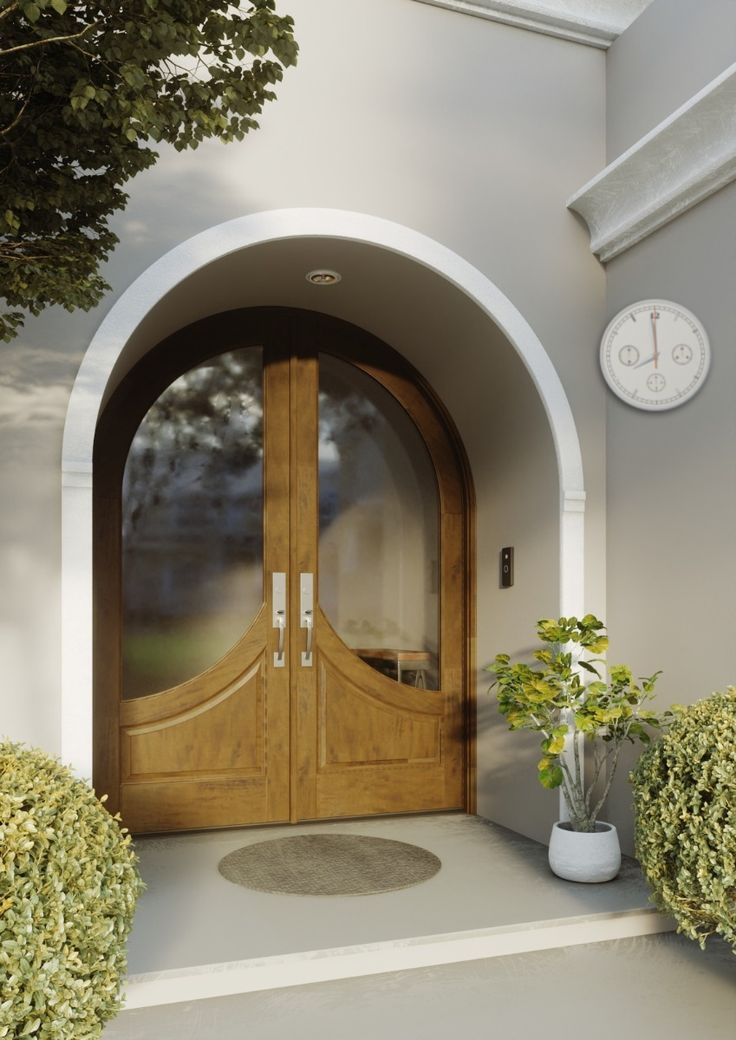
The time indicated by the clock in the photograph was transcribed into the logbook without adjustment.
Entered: 7:59
